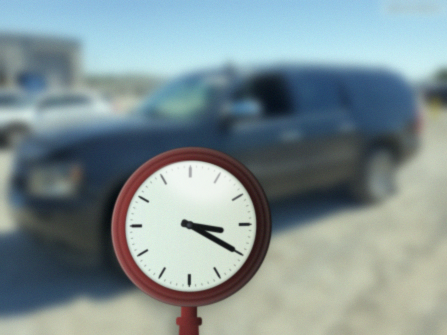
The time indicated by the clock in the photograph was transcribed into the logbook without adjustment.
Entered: 3:20
